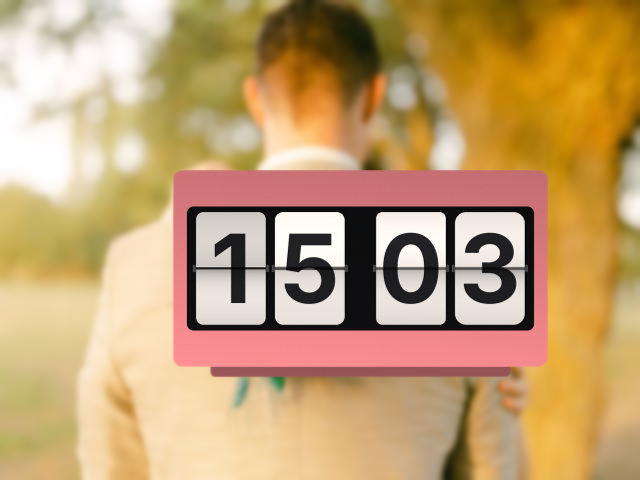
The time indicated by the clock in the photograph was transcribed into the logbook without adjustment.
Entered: 15:03
